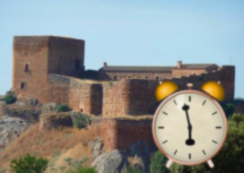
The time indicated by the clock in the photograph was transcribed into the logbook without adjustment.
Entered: 5:58
